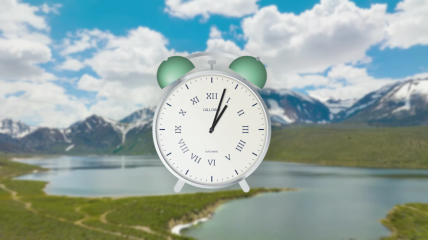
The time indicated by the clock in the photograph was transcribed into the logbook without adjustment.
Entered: 1:03
